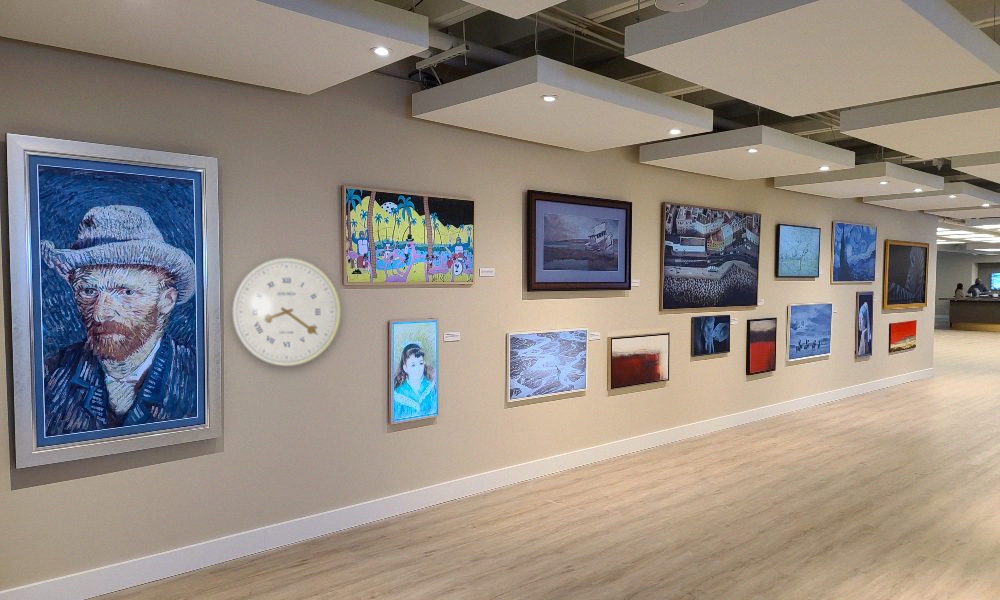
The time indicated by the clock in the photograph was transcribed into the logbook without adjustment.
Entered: 8:21
